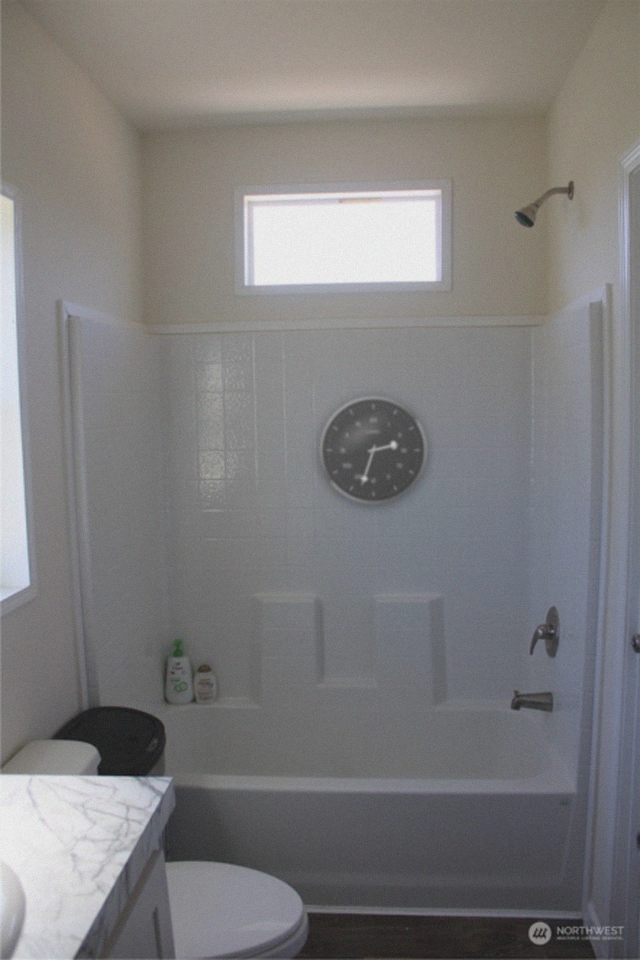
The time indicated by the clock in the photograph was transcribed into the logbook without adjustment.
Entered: 2:33
